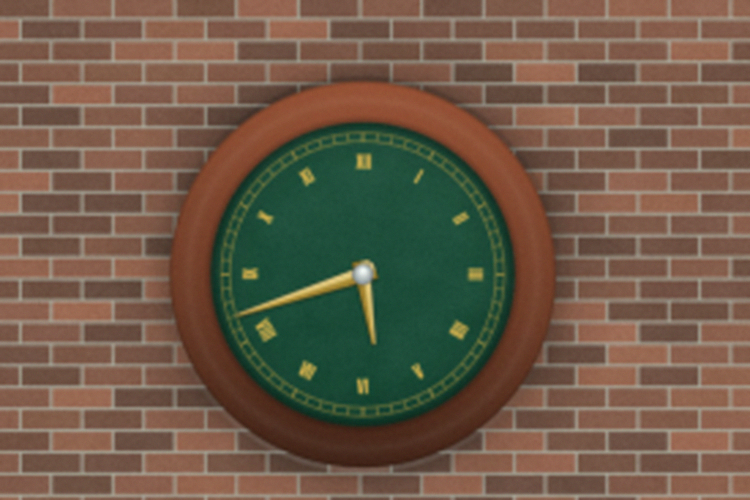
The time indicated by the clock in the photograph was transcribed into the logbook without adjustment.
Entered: 5:42
